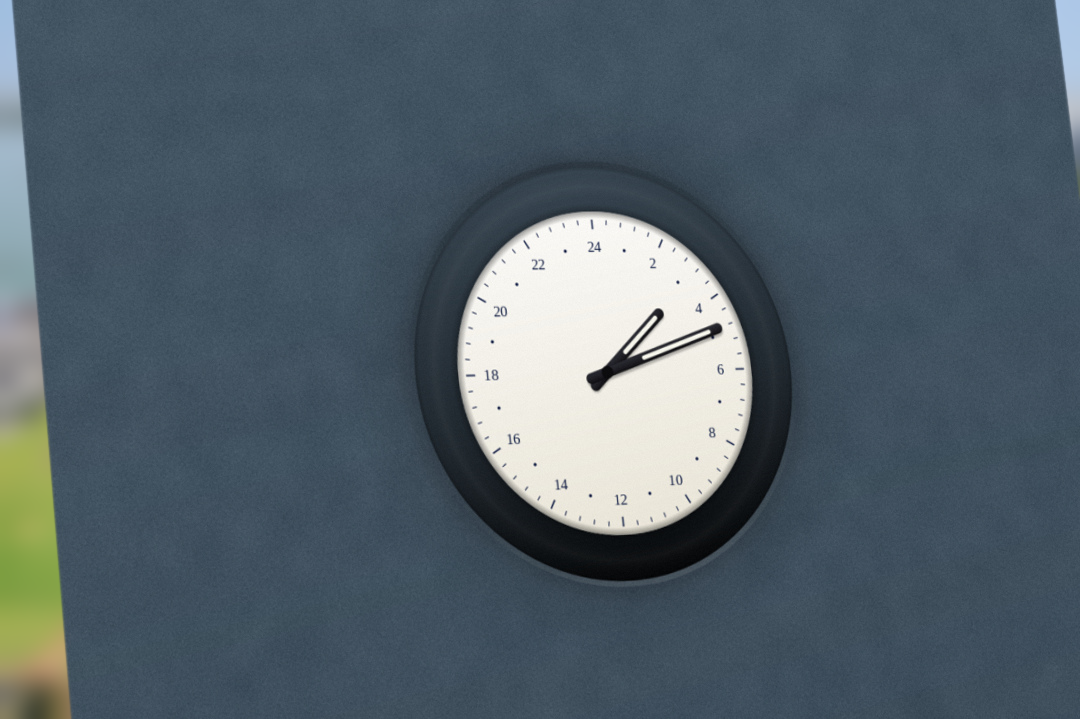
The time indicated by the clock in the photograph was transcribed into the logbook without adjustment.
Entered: 3:12
